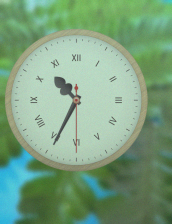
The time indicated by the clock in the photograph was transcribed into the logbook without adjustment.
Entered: 10:34:30
